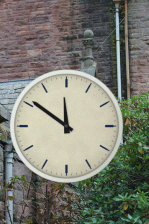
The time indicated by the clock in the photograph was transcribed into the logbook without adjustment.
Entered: 11:51
